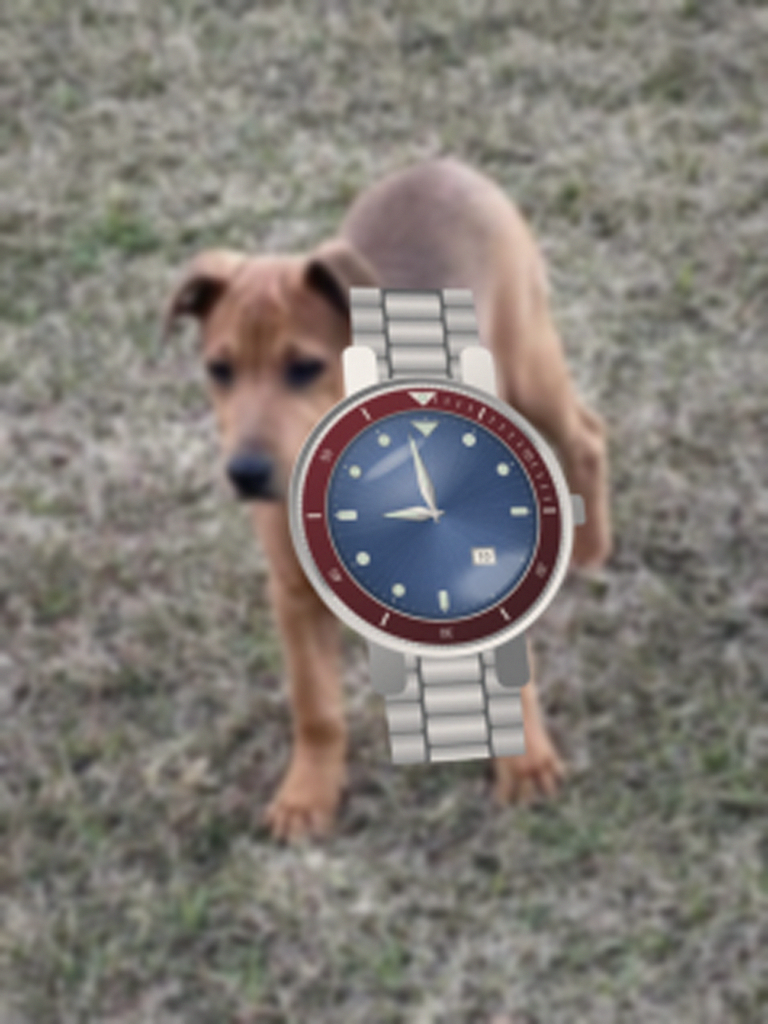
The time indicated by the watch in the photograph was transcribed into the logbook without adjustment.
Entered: 8:58
